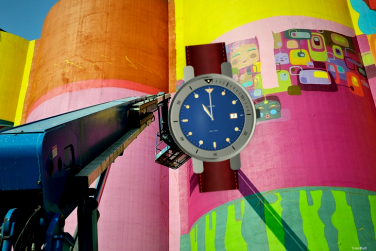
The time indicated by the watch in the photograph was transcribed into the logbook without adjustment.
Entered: 11:00
